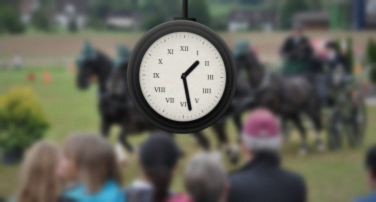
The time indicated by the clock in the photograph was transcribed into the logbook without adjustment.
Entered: 1:28
